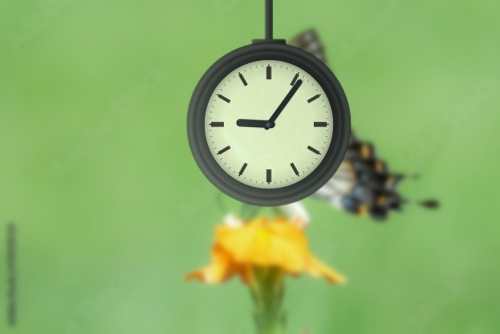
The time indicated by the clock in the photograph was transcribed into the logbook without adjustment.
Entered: 9:06
